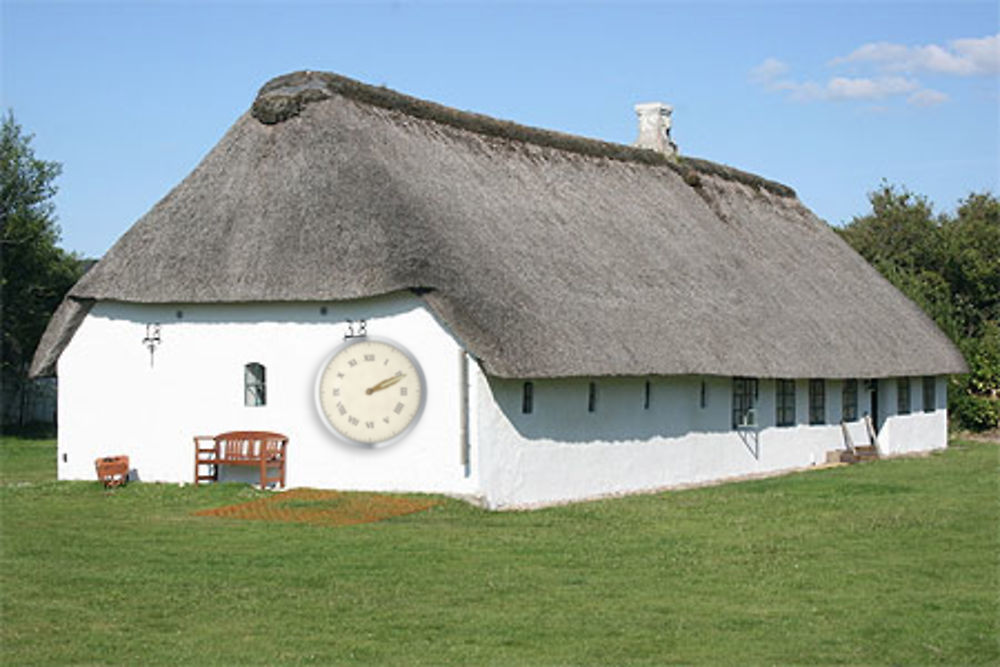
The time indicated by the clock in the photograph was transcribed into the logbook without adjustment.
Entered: 2:11
